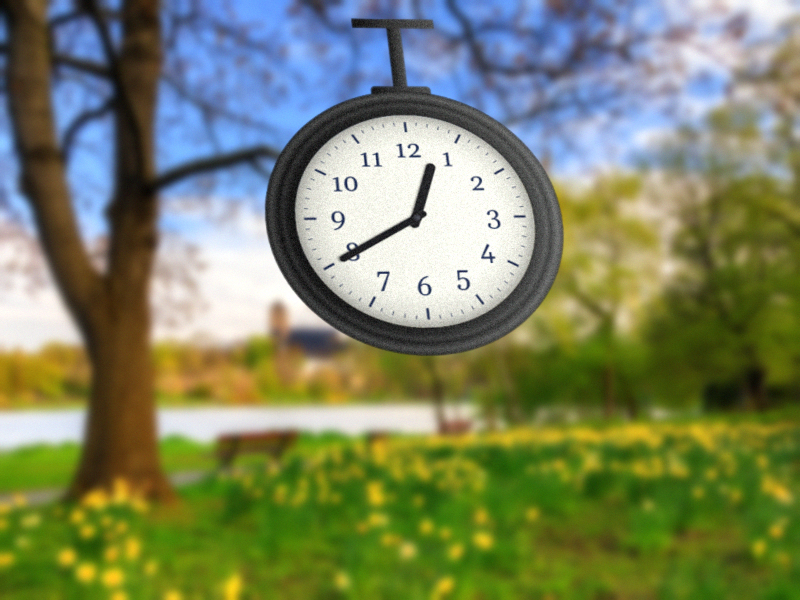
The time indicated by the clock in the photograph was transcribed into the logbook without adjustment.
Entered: 12:40
